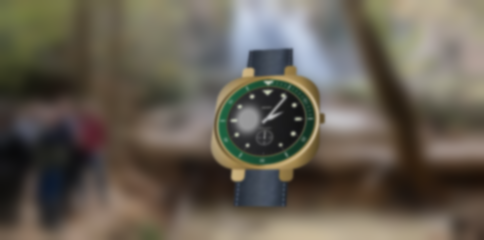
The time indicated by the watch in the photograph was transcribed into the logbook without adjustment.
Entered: 2:06
